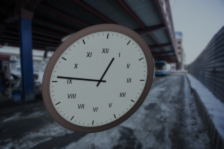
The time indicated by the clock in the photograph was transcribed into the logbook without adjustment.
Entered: 12:46
